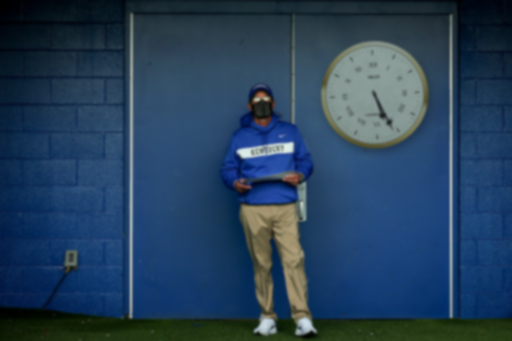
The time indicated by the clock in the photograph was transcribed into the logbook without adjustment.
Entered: 5:26
